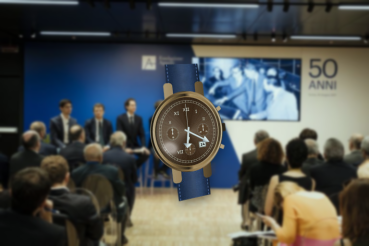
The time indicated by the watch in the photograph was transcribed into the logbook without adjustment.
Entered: 6:20
